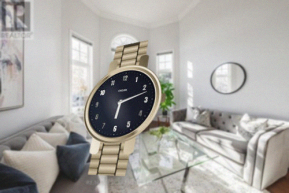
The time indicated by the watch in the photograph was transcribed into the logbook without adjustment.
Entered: 6:12
